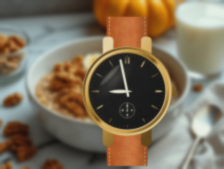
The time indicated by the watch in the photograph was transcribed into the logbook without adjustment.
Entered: 8:58
